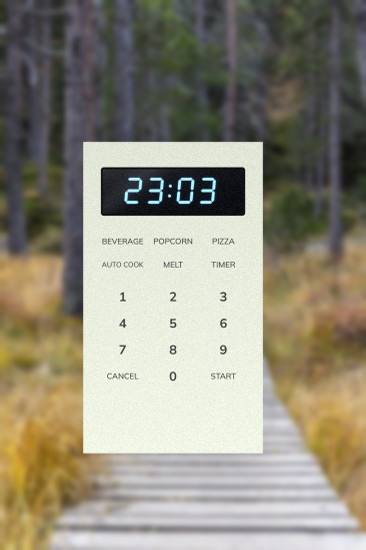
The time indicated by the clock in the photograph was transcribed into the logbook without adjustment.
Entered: 23:03
